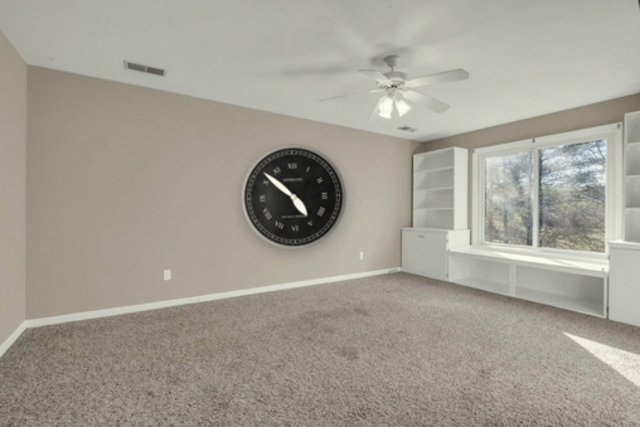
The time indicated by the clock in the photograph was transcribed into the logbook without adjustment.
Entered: 4:52
